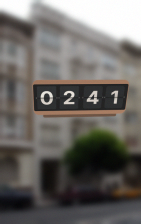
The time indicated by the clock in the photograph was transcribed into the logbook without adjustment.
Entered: 2:41
